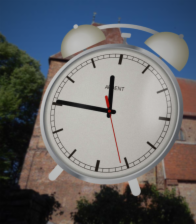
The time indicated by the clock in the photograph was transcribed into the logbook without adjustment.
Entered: 11:45:26
